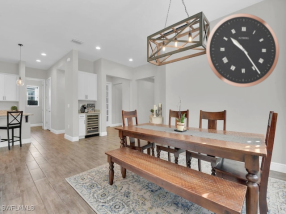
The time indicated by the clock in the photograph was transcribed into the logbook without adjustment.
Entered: 10:24
